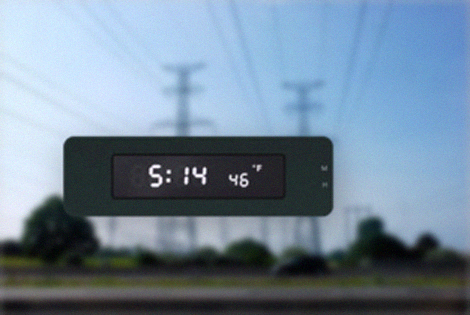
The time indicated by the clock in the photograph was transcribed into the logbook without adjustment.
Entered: 5:14
